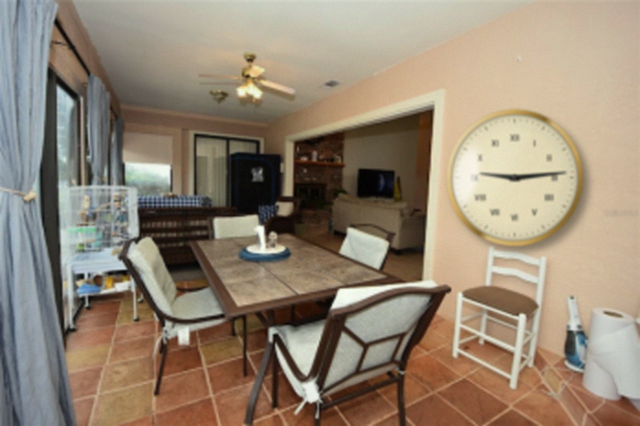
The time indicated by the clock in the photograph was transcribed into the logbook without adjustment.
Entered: 9:14
